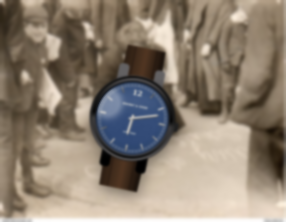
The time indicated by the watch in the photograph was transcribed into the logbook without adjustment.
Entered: 6:12
